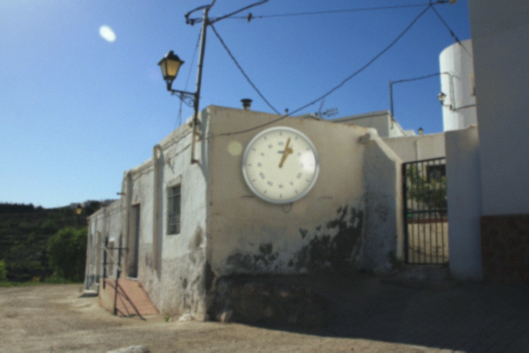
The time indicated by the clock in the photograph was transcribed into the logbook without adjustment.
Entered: 1:03
